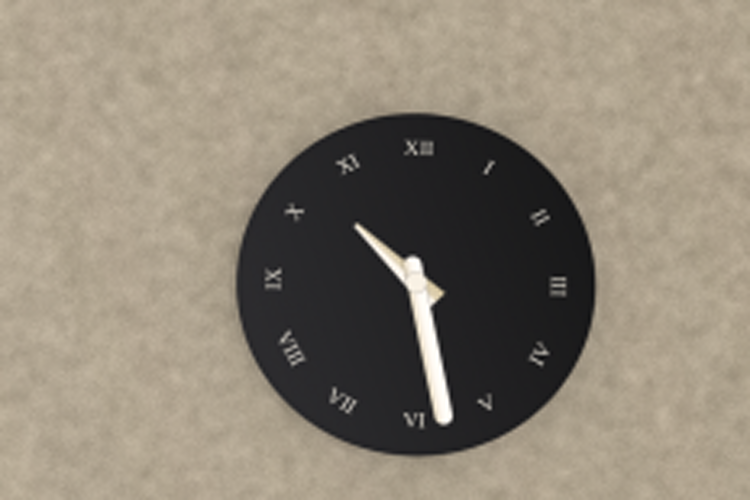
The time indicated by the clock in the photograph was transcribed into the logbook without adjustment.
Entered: 10:28
